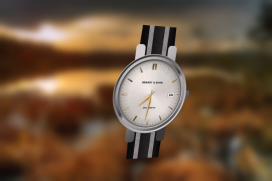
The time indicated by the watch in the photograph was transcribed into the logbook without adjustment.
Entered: 7:31
